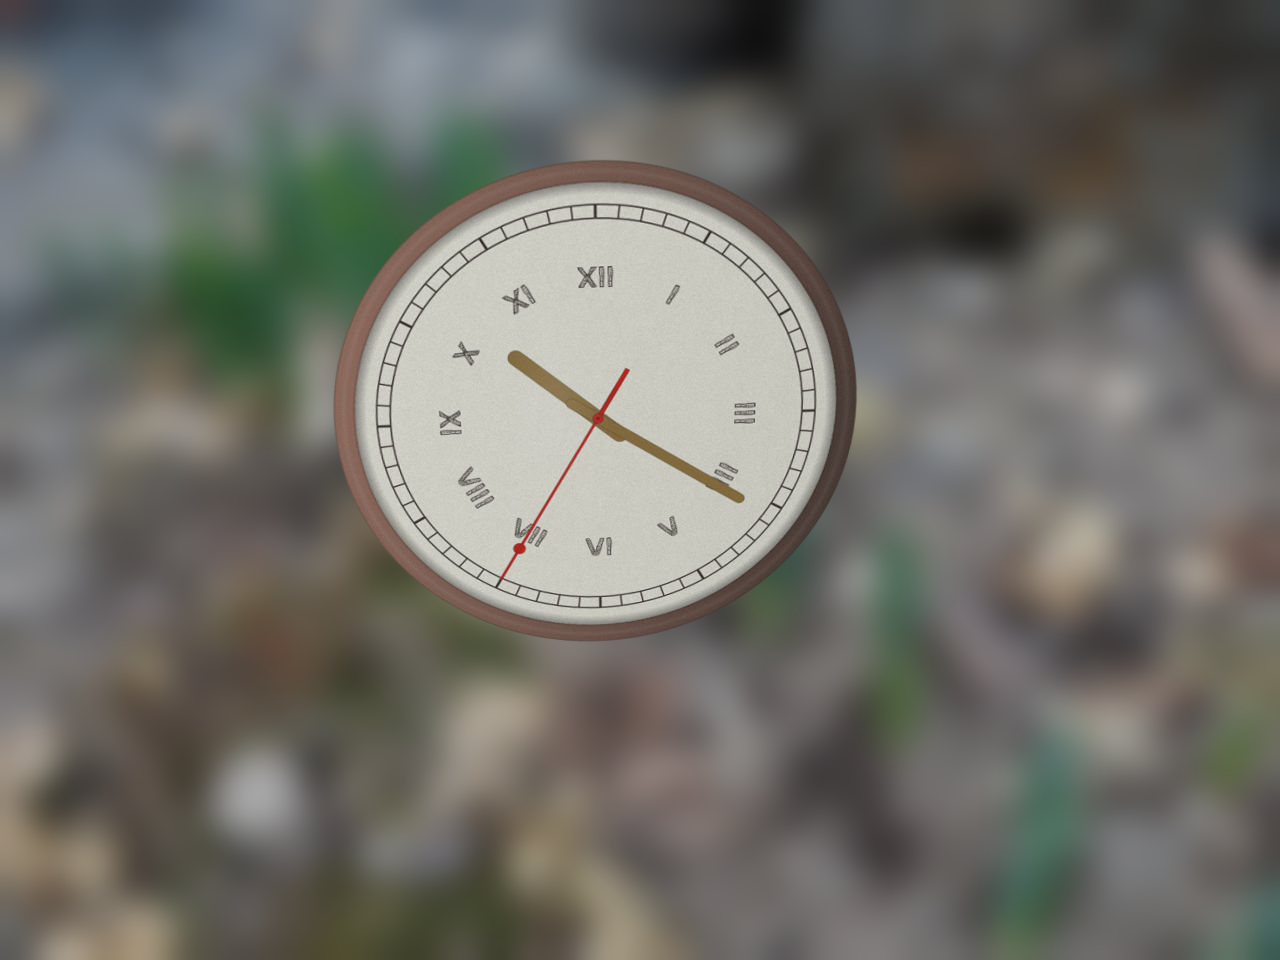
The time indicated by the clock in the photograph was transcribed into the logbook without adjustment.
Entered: 10:20:35
